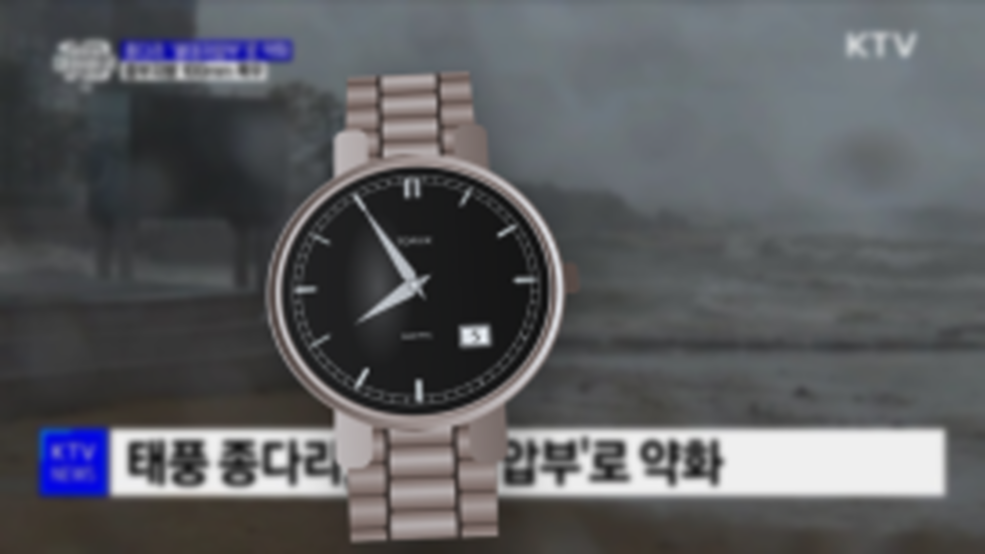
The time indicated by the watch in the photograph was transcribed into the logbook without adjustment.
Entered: 7:55
